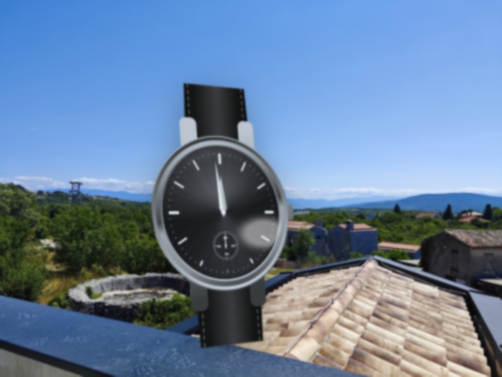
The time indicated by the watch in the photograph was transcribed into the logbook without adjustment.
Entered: 11:59
